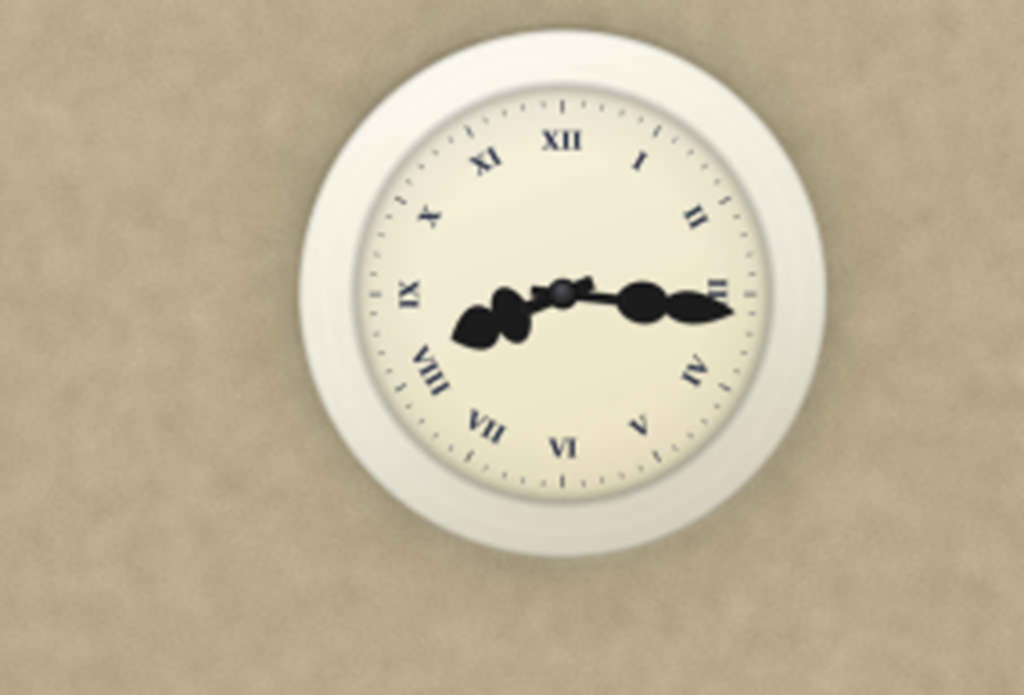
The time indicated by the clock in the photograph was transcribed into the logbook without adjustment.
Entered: 8:16
